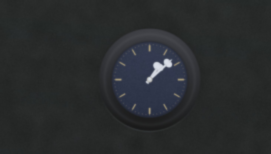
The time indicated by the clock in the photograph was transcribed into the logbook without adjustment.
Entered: 1:08
